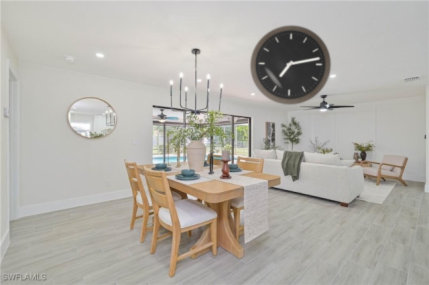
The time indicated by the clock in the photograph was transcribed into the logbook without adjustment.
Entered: 7:13
